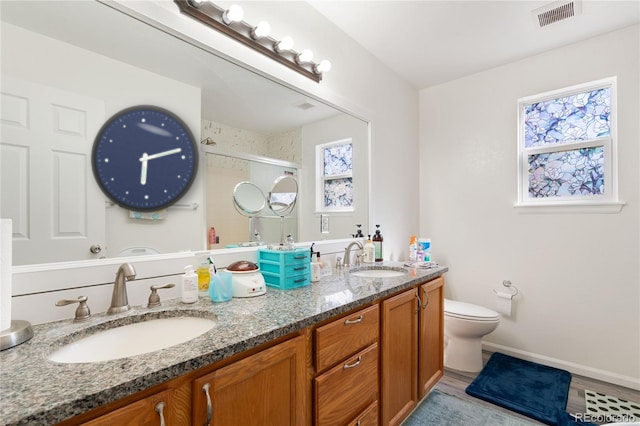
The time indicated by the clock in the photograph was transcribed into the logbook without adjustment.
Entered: 6:13
